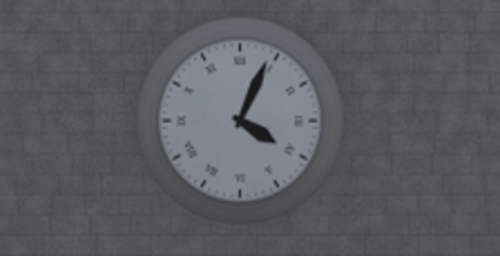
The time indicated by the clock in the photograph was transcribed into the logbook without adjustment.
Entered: 4:04
